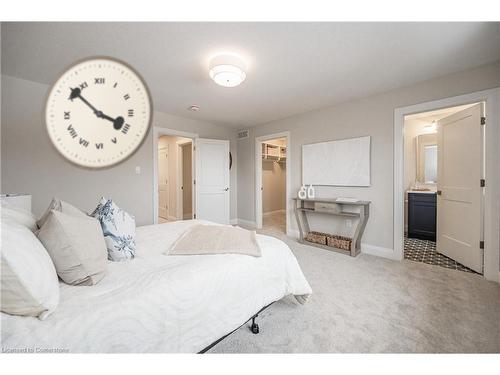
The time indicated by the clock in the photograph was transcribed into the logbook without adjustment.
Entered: 3:52
